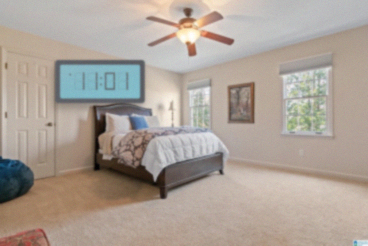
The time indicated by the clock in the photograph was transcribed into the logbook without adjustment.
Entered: 11:01
